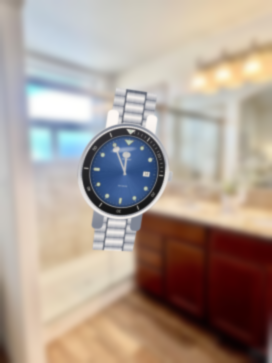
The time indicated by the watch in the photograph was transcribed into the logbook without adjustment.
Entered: 11:55
